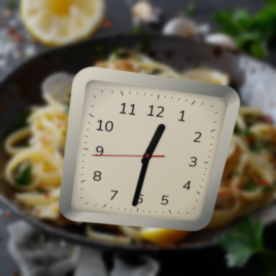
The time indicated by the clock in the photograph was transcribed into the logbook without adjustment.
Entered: 12:30:44
